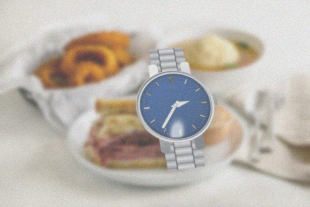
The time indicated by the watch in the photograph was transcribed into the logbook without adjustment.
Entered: 2:36
